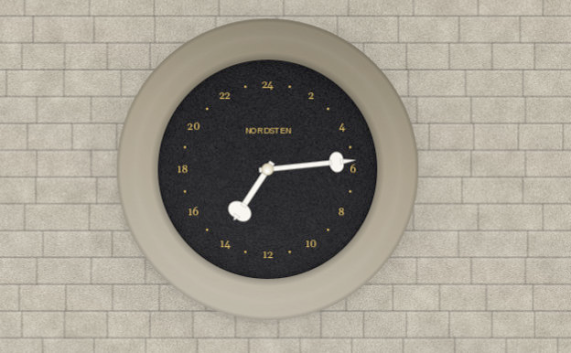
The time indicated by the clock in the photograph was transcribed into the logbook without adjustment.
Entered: 14:14
